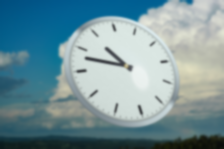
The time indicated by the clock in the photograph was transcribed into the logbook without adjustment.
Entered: 10:48
